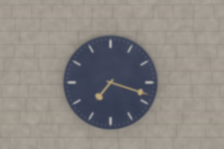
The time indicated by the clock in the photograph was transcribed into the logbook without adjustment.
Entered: 7:18
